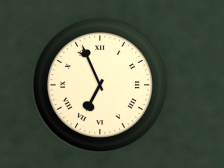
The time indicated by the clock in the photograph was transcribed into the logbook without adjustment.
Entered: 6:56
